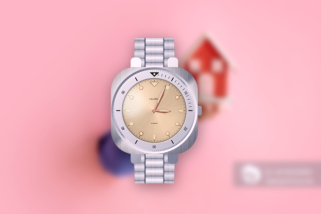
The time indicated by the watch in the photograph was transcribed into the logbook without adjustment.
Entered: 3:04
